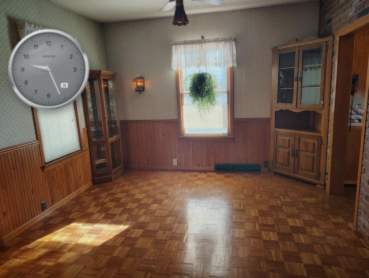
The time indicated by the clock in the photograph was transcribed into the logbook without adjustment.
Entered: 9:26
